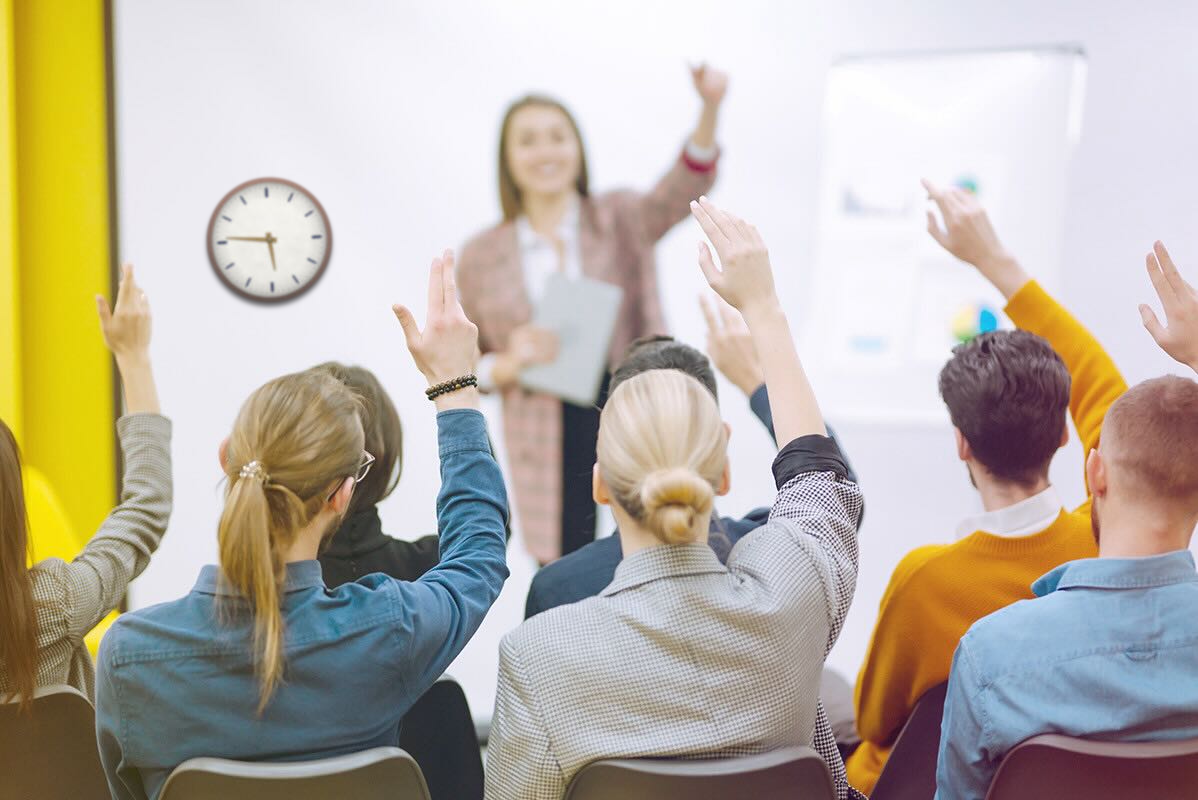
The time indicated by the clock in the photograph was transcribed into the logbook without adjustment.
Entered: 5:46
